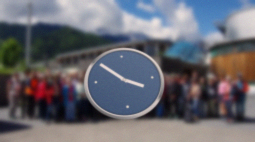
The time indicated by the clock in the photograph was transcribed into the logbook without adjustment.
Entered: 3:52
